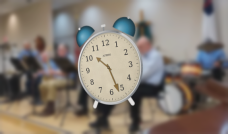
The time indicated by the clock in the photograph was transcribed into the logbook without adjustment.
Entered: 10:27
